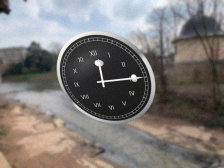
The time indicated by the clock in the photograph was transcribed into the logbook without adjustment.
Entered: 12:15
